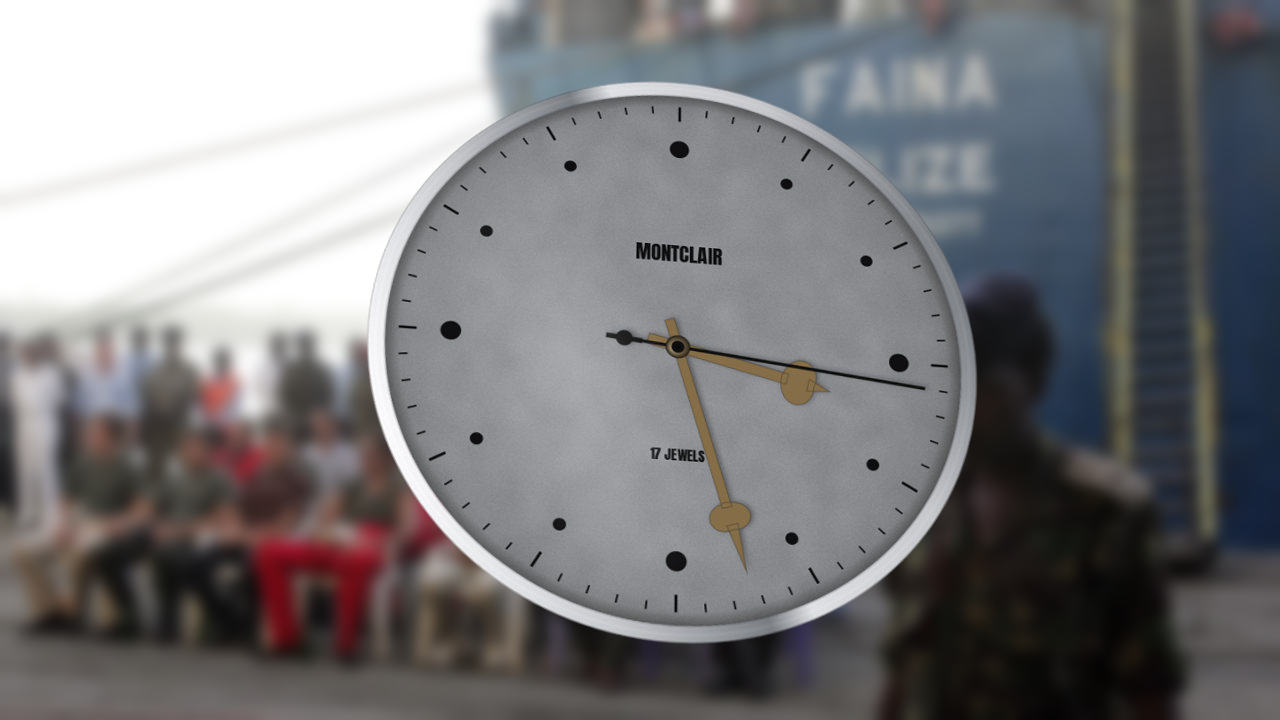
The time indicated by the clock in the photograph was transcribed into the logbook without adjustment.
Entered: 3:27:16
